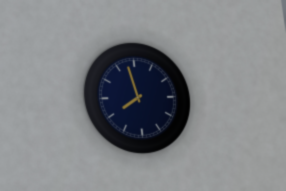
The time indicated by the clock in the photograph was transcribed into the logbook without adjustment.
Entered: 7:58
